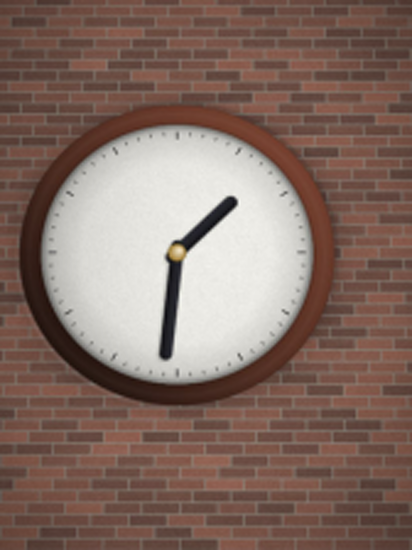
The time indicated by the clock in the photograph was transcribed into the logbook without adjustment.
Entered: 1:31
